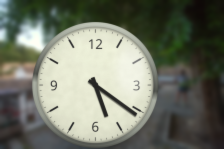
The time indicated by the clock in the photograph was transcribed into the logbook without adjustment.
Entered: 5:21
